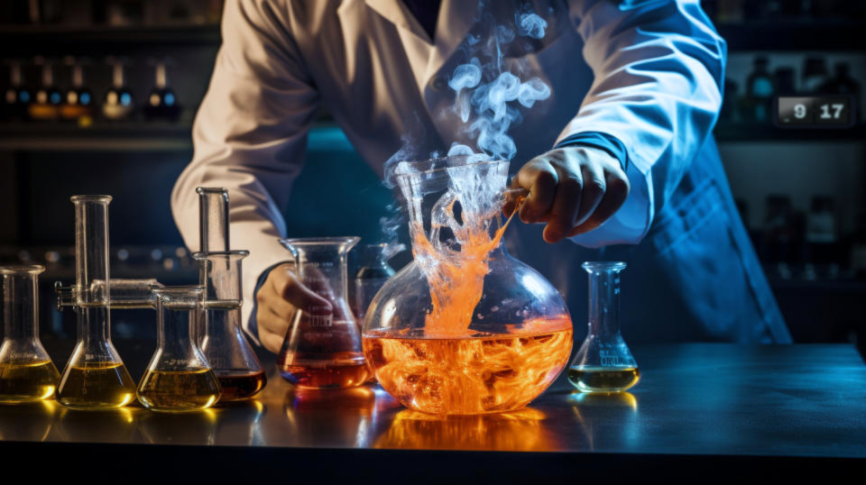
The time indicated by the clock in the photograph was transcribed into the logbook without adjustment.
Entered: 9:17
